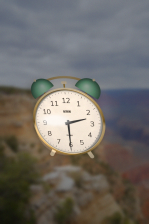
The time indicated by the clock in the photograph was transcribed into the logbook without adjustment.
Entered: 2:30
